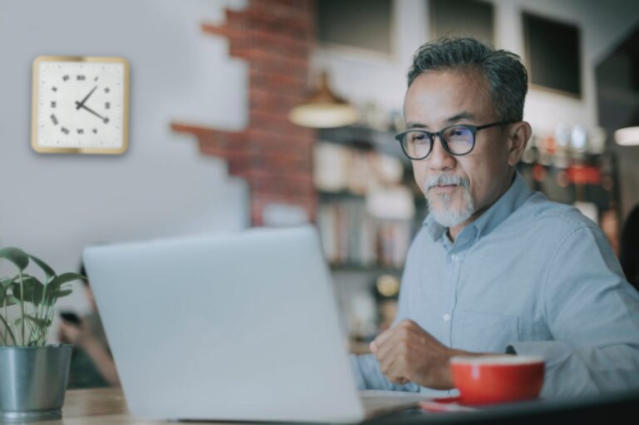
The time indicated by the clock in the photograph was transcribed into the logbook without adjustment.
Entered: 1:20
